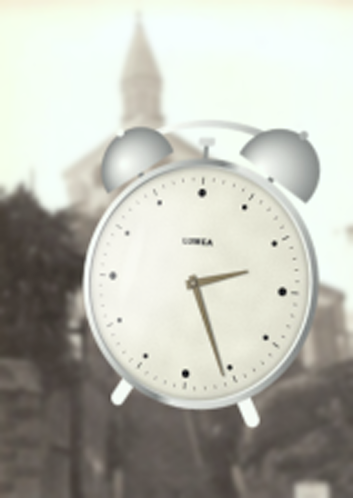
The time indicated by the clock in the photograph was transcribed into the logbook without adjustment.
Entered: 2:26
